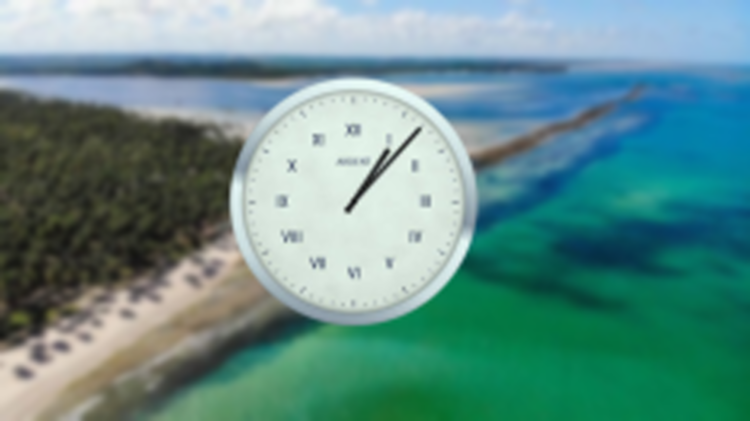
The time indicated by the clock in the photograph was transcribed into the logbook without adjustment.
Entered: 1:07
